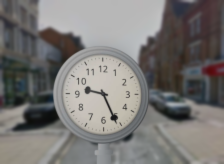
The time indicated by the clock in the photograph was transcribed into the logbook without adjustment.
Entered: 9:26
